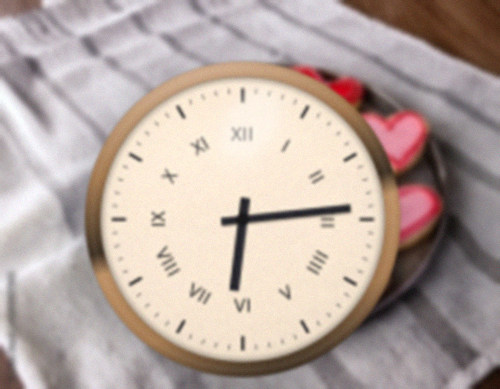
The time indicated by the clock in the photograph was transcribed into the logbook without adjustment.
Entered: 6:14
